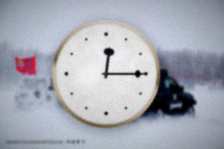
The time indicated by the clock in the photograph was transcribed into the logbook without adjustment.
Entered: 12:15
